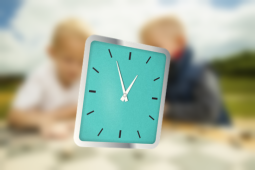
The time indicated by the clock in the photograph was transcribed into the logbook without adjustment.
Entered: 12:56
